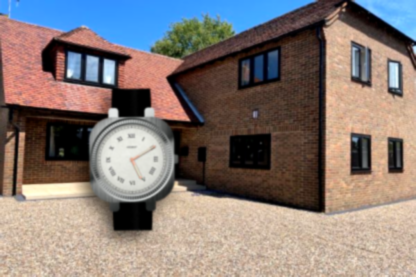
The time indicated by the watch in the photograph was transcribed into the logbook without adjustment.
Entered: 5:10
